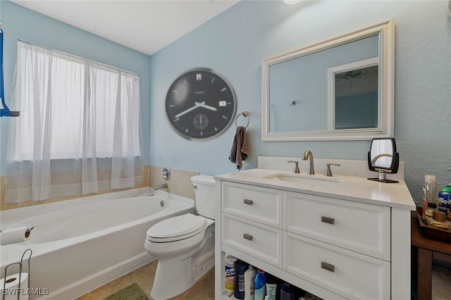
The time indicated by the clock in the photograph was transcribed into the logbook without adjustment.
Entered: 3:41
